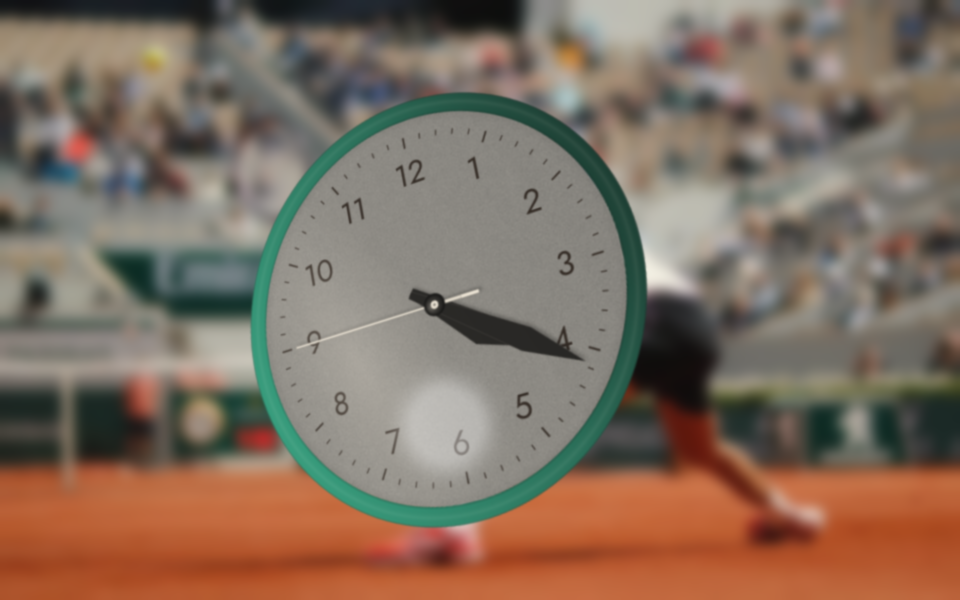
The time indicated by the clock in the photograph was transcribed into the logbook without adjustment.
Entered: 4:20:45
